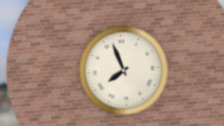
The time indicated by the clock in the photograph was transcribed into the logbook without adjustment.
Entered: 7:57
